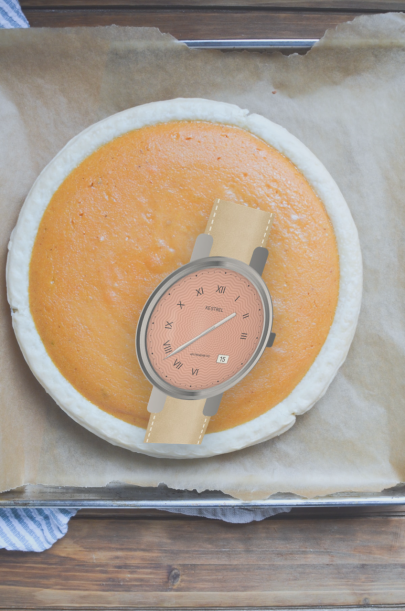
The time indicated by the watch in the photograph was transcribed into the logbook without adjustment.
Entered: 1:38
